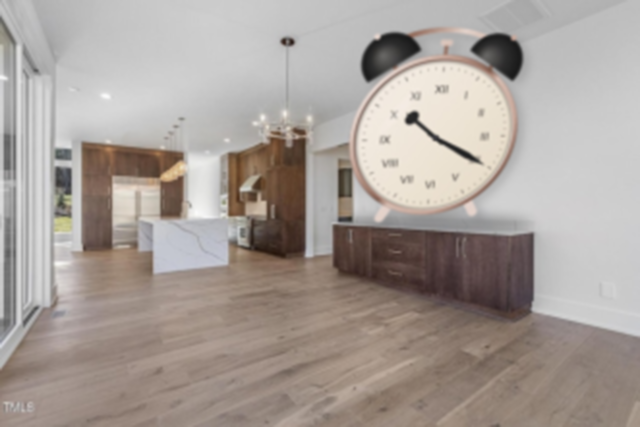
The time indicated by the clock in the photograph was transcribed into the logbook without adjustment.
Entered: 10:20
